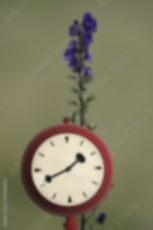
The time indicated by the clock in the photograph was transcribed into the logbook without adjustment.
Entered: 1:41
